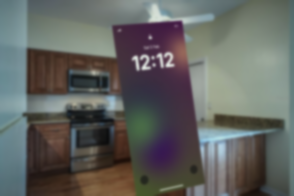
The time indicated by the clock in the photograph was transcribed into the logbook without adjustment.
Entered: 12:12
